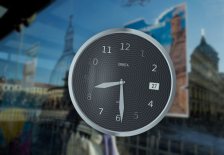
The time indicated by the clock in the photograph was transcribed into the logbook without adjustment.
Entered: 8:29
